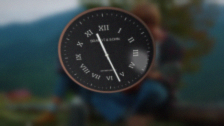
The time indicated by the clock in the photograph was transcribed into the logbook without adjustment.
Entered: 11:27
